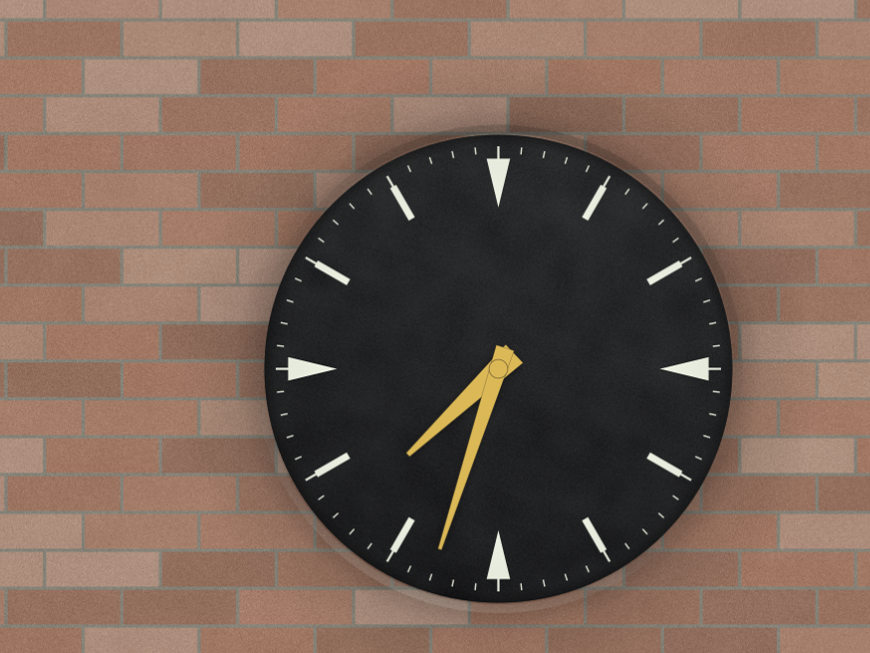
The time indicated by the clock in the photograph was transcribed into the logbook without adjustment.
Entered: 7:33
